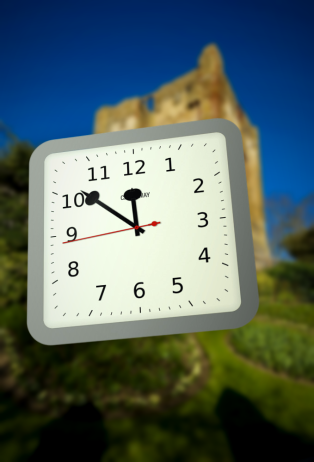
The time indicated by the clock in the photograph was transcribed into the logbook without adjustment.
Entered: 11:51:44
